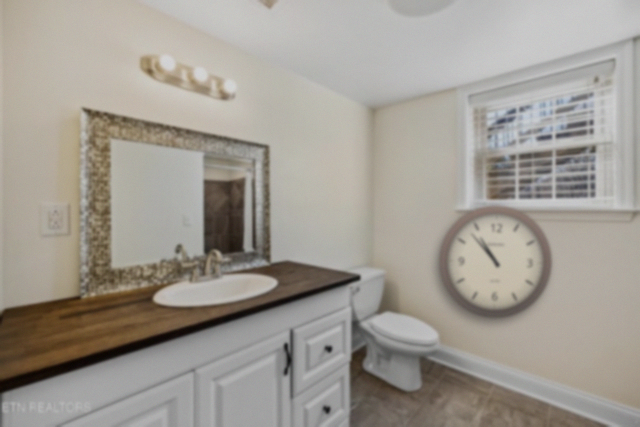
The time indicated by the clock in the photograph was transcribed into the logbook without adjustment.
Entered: 10:53
